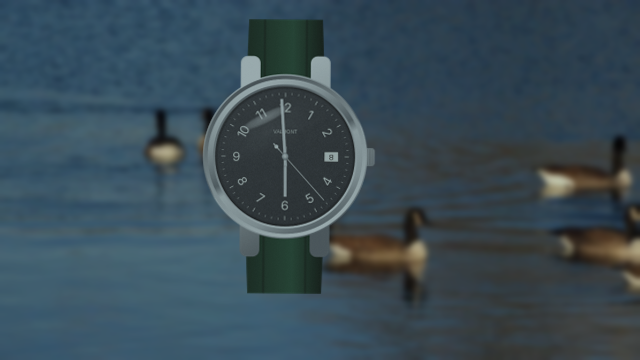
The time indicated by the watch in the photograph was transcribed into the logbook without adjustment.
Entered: 5:59:23
